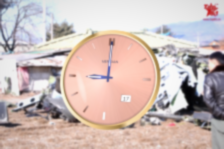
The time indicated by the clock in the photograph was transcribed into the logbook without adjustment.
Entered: 9:00
